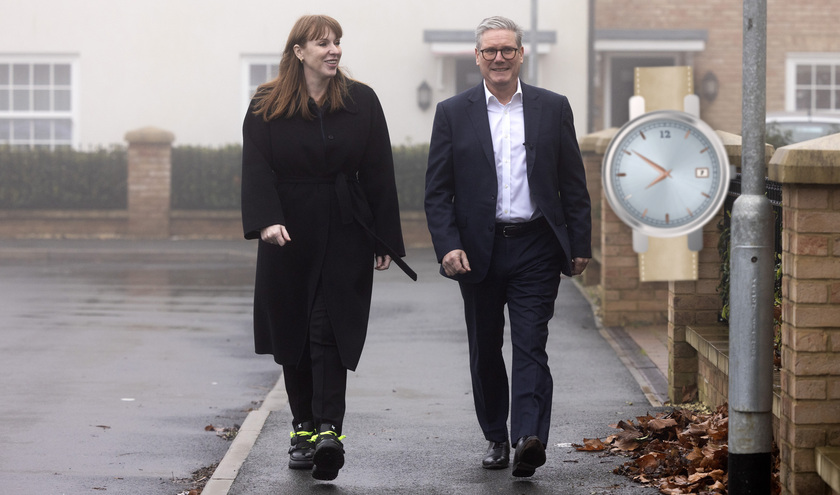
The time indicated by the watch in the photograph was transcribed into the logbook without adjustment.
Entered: 7:51
